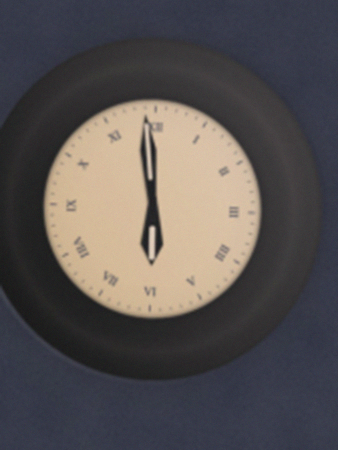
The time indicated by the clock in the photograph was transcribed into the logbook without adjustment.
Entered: 5:59
